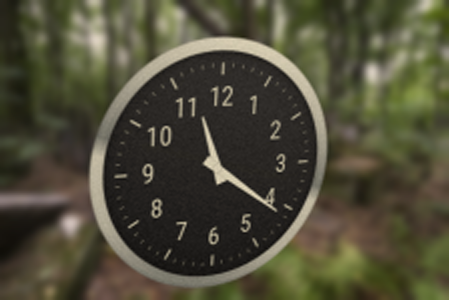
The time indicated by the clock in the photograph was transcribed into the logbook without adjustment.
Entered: 11:21
